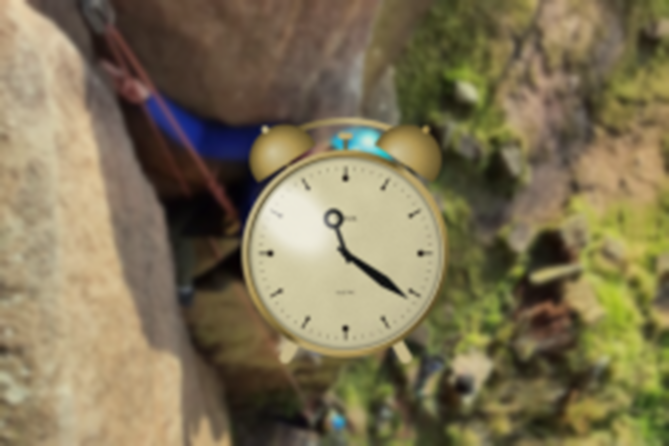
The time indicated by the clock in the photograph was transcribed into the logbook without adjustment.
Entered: 11:21
